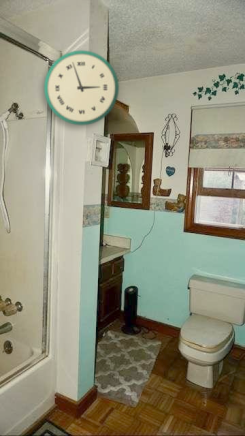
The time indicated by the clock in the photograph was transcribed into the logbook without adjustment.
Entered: 2:57
